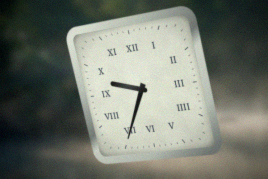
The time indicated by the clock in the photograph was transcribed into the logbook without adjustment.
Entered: 9:35
